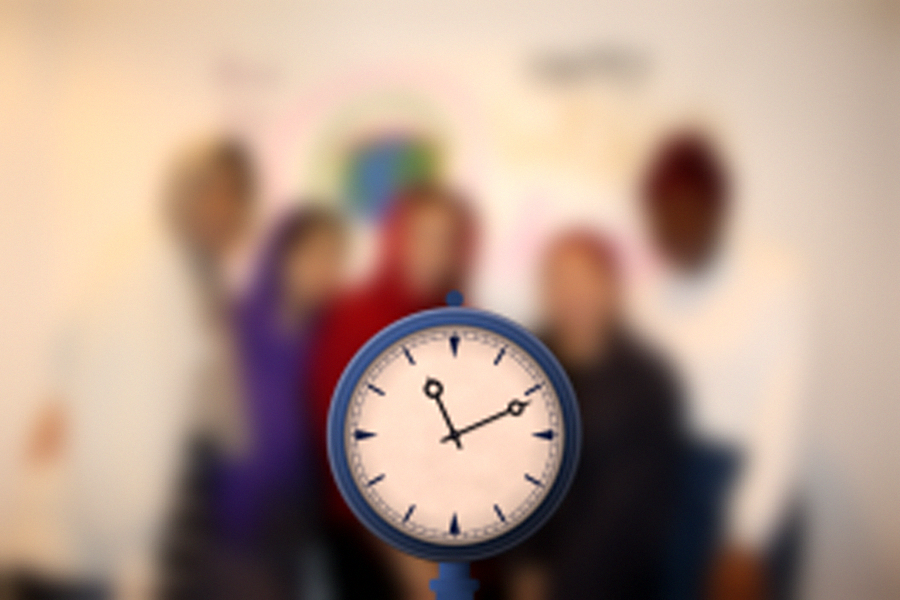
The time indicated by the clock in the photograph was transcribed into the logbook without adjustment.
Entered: 11:11
